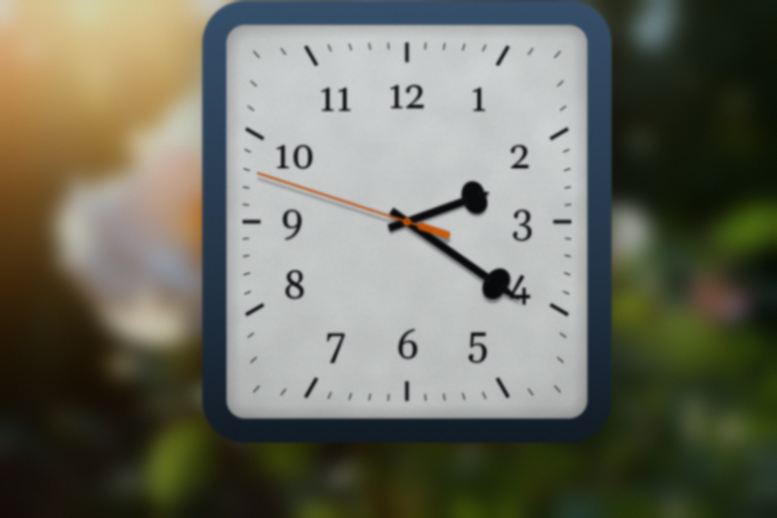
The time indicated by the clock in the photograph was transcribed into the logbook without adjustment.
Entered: 2:20:48
